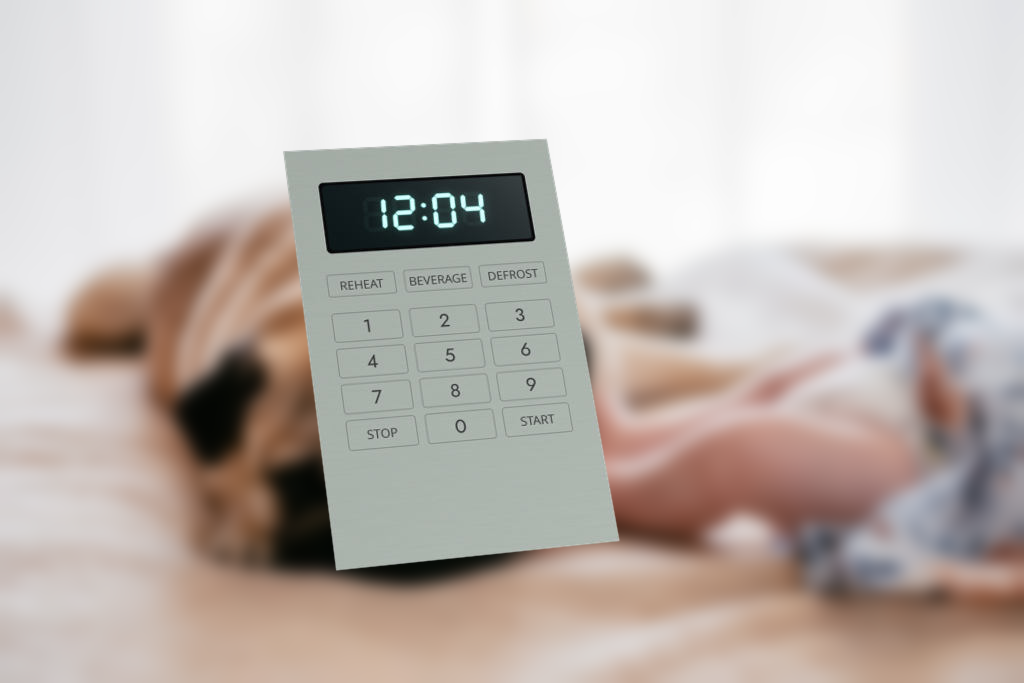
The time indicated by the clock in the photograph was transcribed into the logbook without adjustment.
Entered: 12:04
